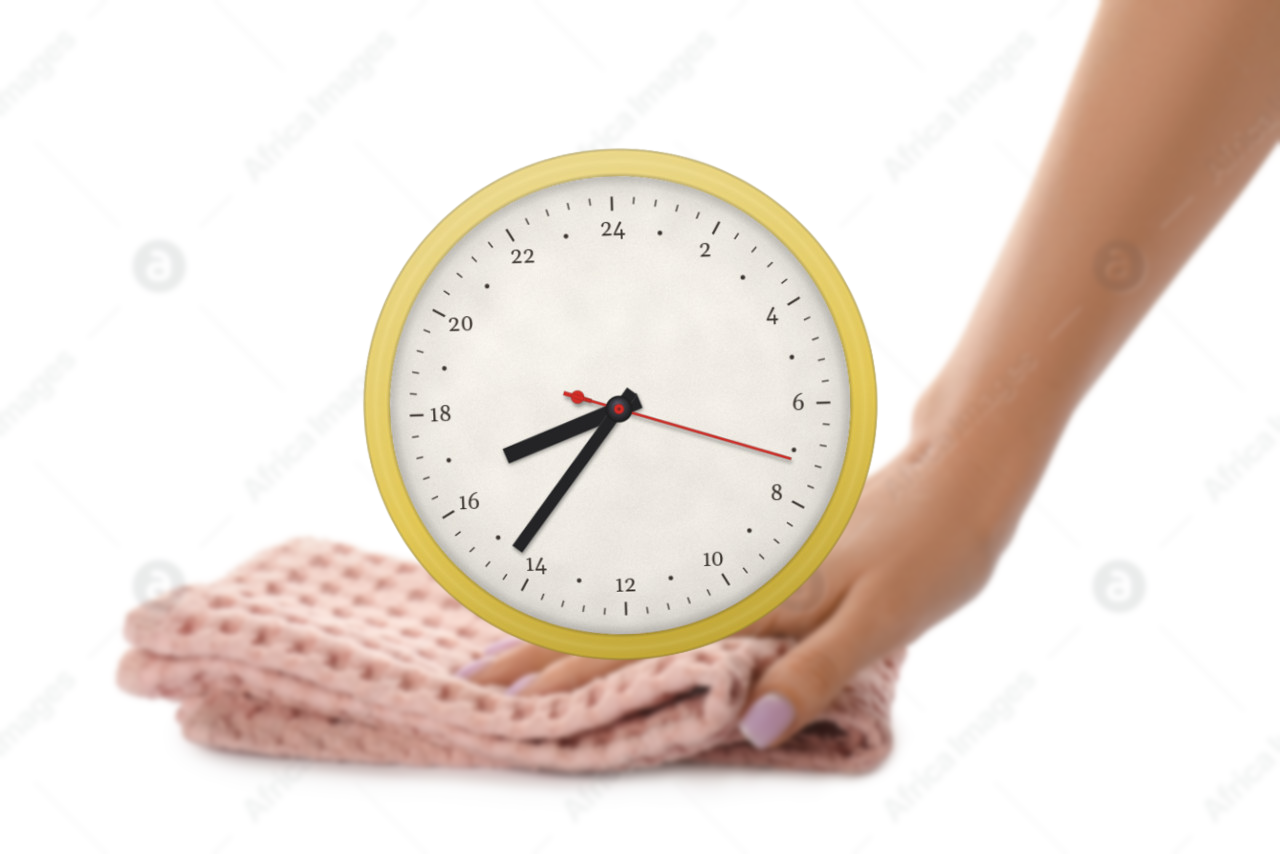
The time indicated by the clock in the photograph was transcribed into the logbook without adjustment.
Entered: 16:36:18
